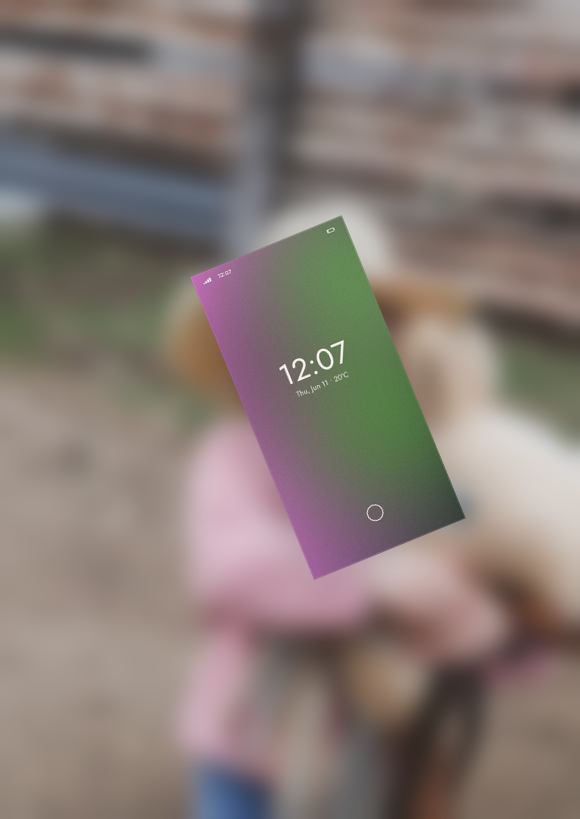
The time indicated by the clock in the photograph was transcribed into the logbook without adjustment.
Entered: 12:07
